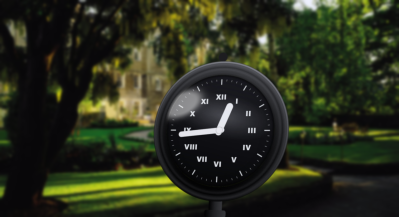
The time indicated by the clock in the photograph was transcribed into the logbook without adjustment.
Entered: 12:44
